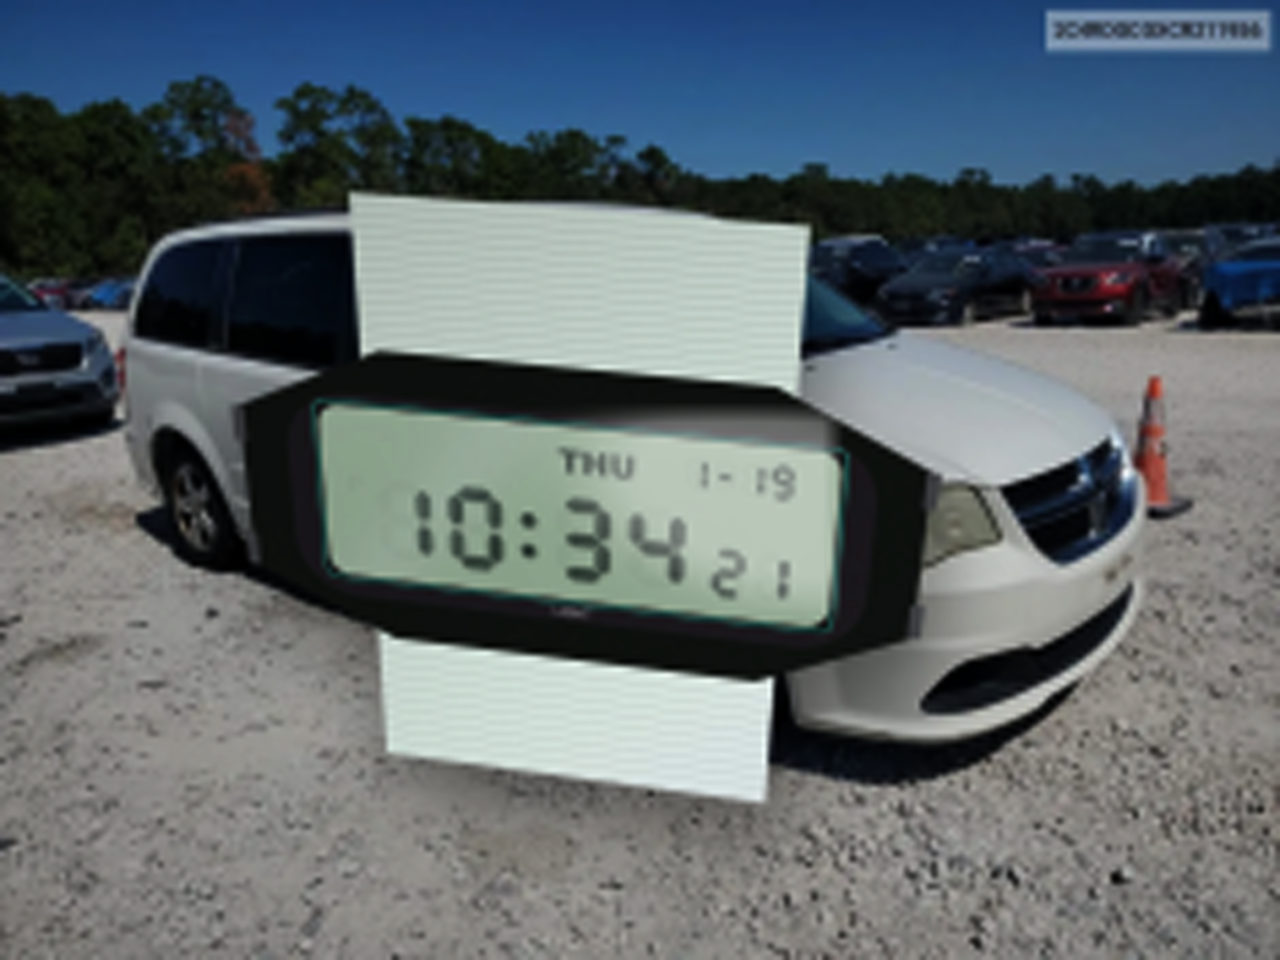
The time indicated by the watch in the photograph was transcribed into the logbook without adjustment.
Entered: 10:34:21
